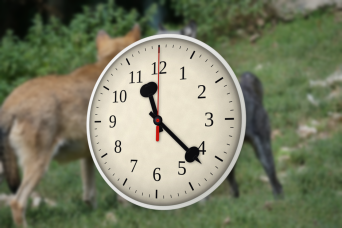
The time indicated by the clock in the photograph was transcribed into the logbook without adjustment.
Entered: 11:22:00
